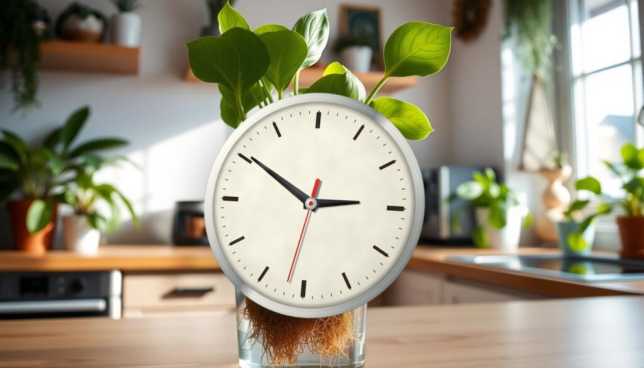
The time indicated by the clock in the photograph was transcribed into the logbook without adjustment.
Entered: 2:50:32
